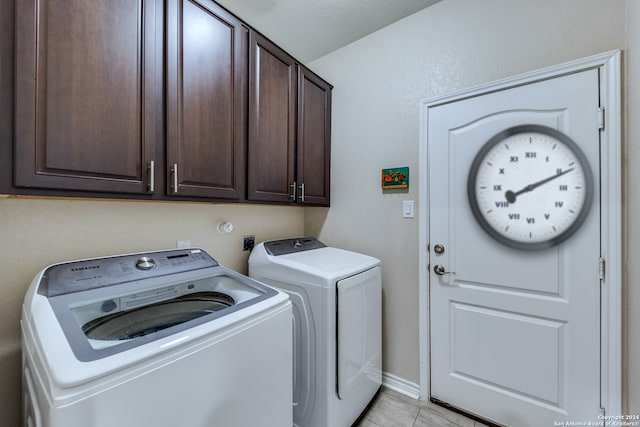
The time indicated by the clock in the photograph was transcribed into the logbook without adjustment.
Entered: 8:11
